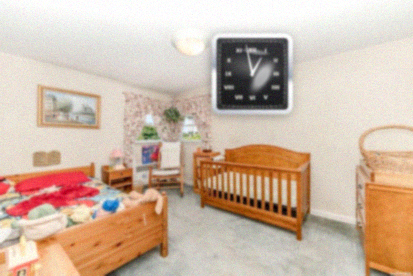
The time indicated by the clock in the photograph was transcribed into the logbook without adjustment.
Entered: 12:58
